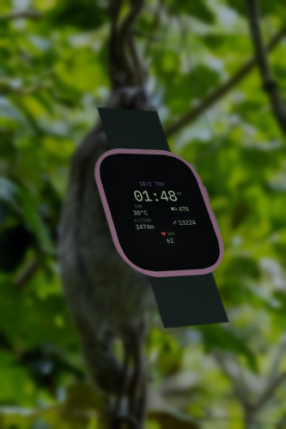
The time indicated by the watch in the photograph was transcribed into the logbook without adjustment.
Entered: 1:48
